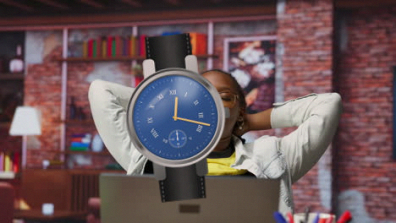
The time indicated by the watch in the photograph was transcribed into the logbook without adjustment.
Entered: 12:18
